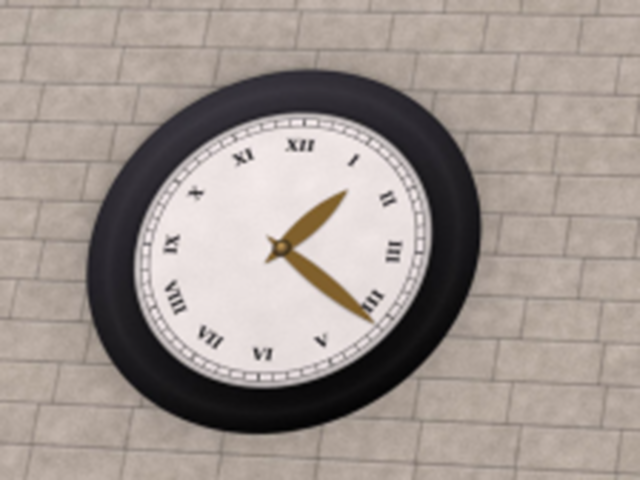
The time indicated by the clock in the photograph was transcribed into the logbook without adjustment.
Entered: 1:21
